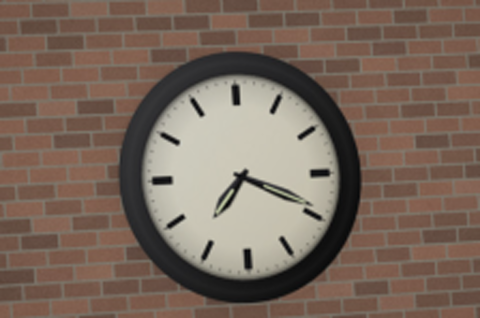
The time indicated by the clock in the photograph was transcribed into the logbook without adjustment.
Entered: 7:19
